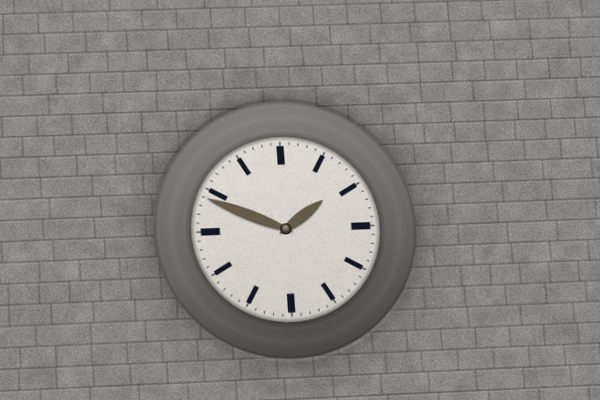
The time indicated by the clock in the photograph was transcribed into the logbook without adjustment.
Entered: 1:49
